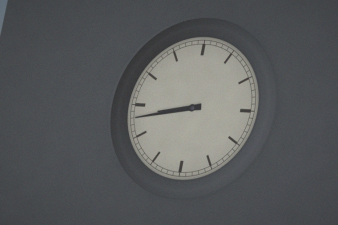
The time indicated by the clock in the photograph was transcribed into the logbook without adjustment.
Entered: 8:43
